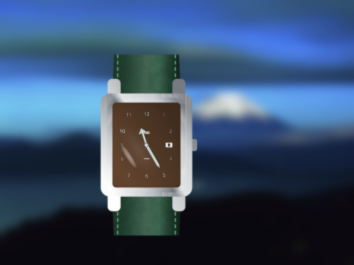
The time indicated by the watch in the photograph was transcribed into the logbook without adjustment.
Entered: 11:25
